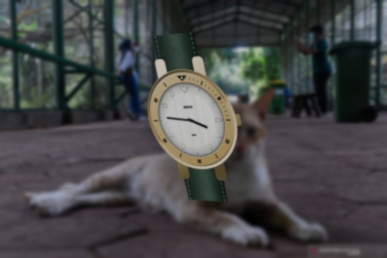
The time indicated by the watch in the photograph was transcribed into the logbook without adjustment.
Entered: 3:46
